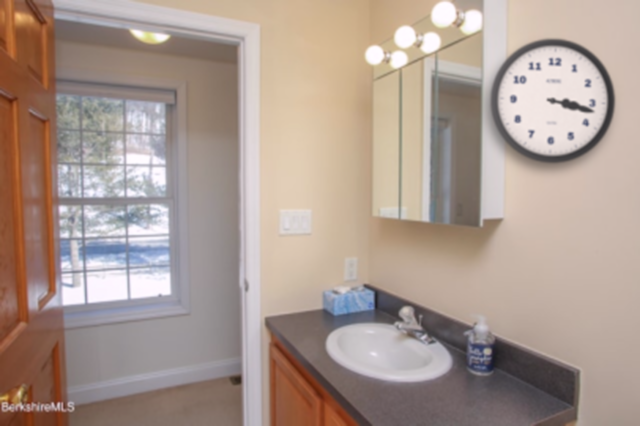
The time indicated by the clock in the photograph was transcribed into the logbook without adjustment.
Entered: 3:17
